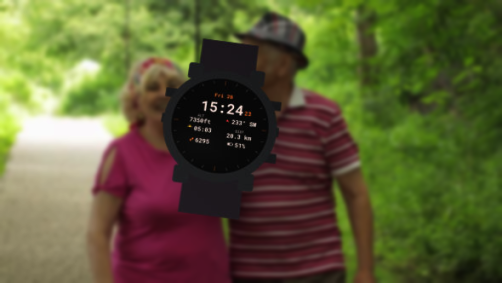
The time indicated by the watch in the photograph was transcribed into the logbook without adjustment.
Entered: 15:24
